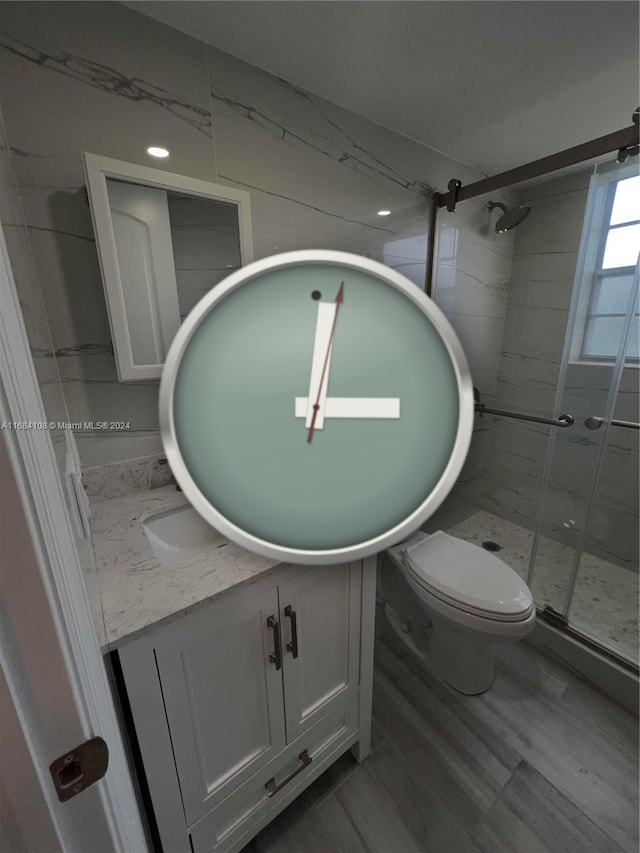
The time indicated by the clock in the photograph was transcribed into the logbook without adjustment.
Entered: 3:01:02
